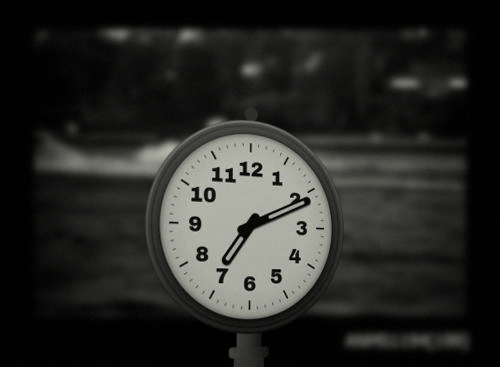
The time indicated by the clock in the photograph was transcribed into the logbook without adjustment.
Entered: 7:11
